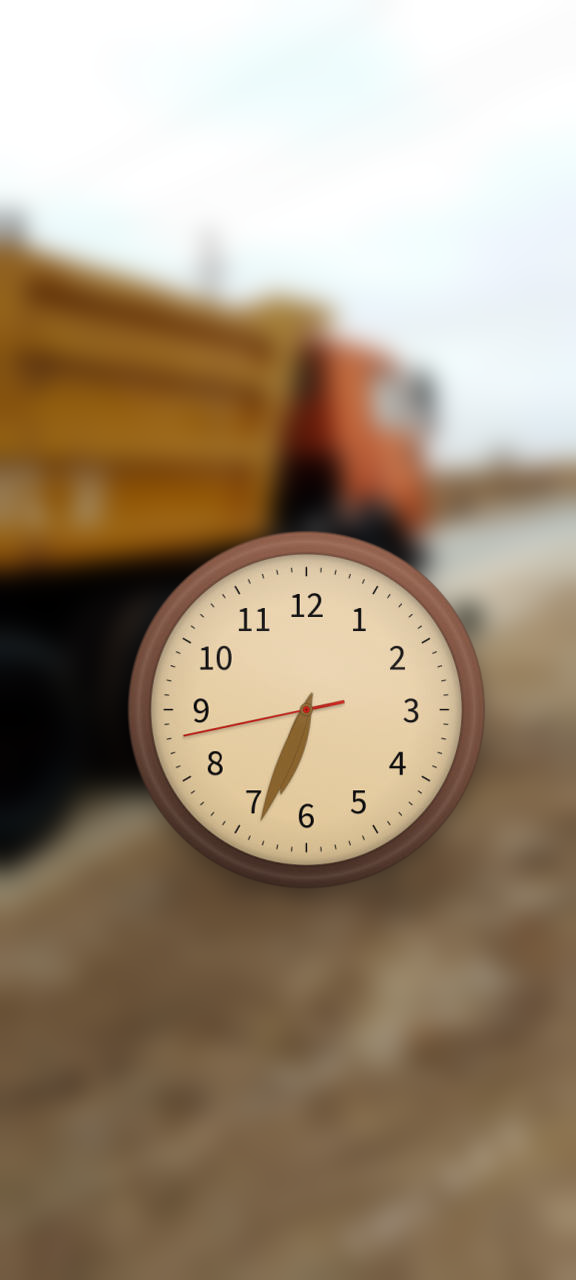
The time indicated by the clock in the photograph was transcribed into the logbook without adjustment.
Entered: 6:33:43
